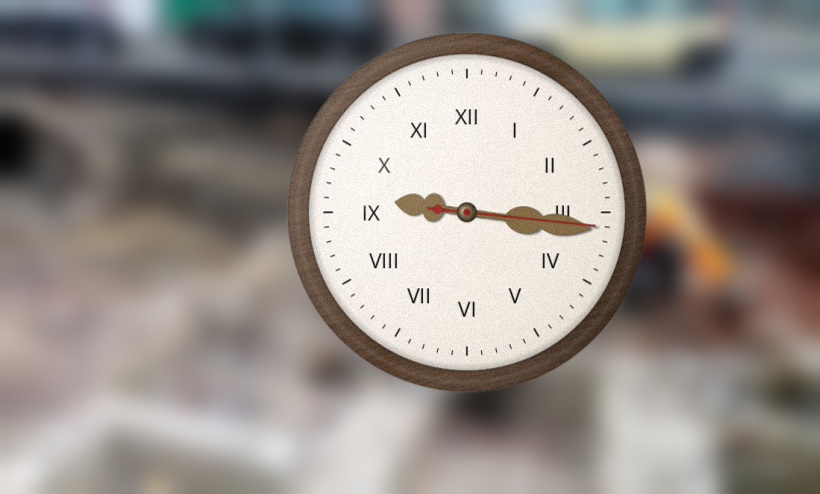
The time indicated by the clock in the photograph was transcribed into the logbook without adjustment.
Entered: 9:16:16
